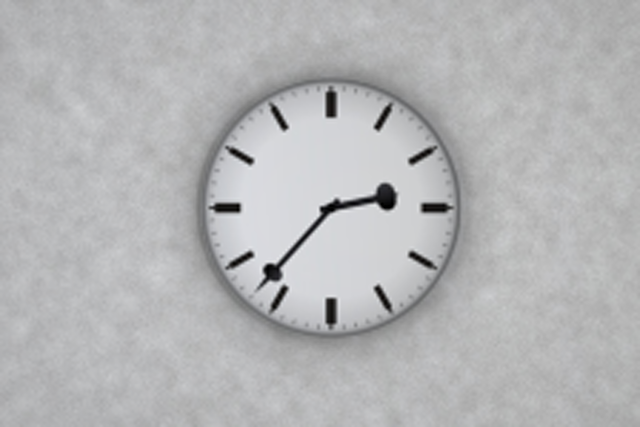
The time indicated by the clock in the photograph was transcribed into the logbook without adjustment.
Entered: 2:37
